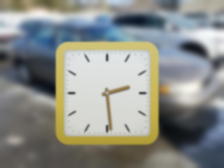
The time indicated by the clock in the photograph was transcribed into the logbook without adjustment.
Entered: 2:29
